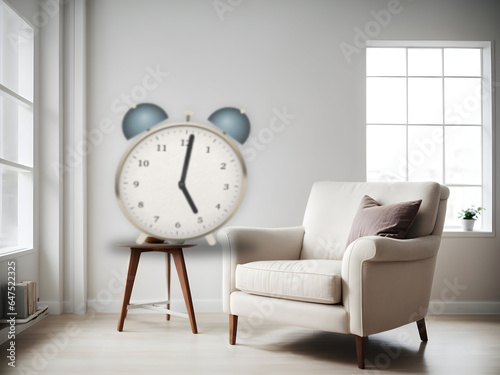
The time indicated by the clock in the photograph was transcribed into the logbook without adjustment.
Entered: 5:01
